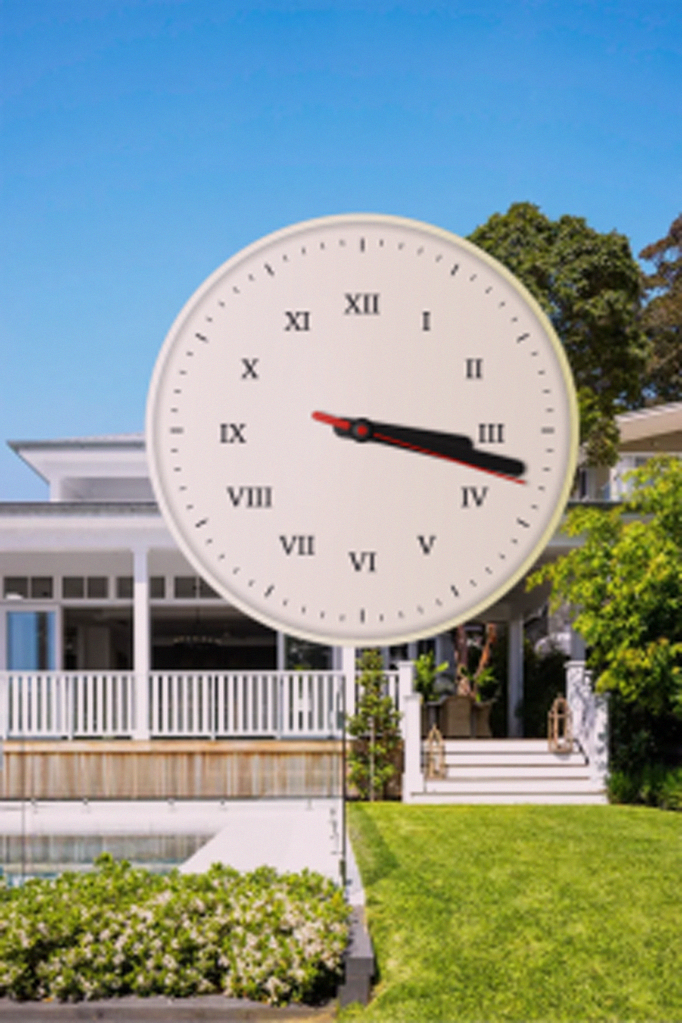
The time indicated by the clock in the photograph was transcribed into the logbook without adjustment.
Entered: 3:17:18
